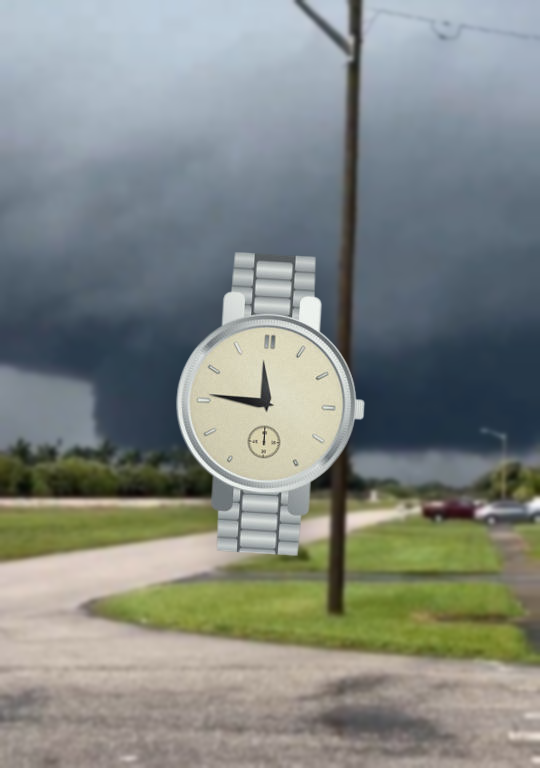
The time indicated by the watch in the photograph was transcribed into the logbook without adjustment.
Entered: 11:46
